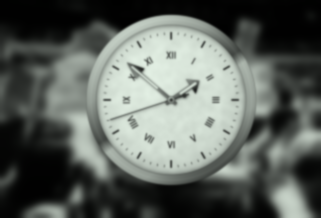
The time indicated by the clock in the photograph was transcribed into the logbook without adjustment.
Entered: 1:51:42
